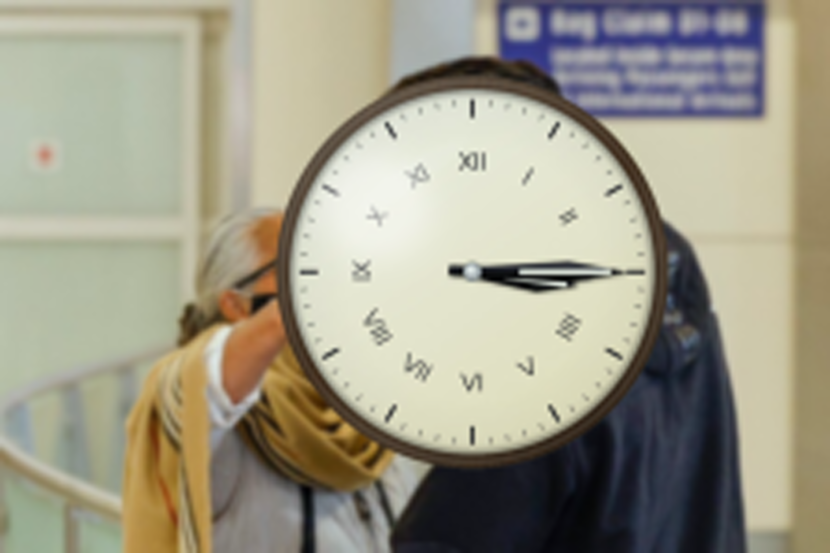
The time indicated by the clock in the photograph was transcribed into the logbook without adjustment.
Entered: 3:15
